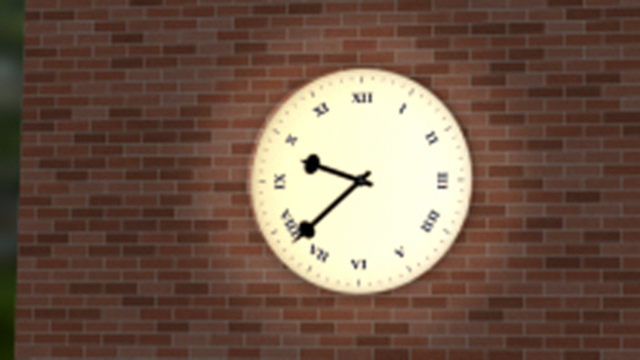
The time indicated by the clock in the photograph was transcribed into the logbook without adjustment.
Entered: 9:38
